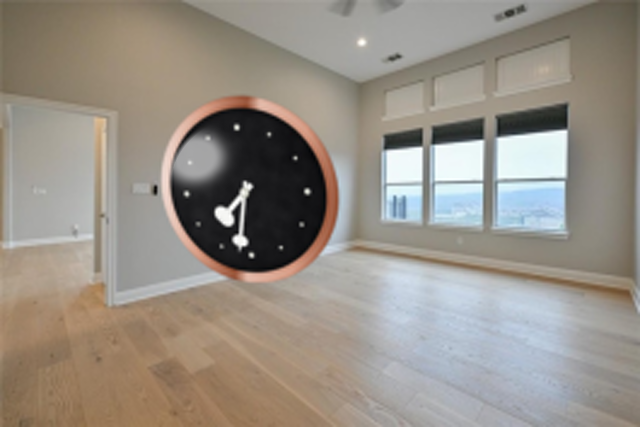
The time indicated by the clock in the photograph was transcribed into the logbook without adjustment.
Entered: 7:32
